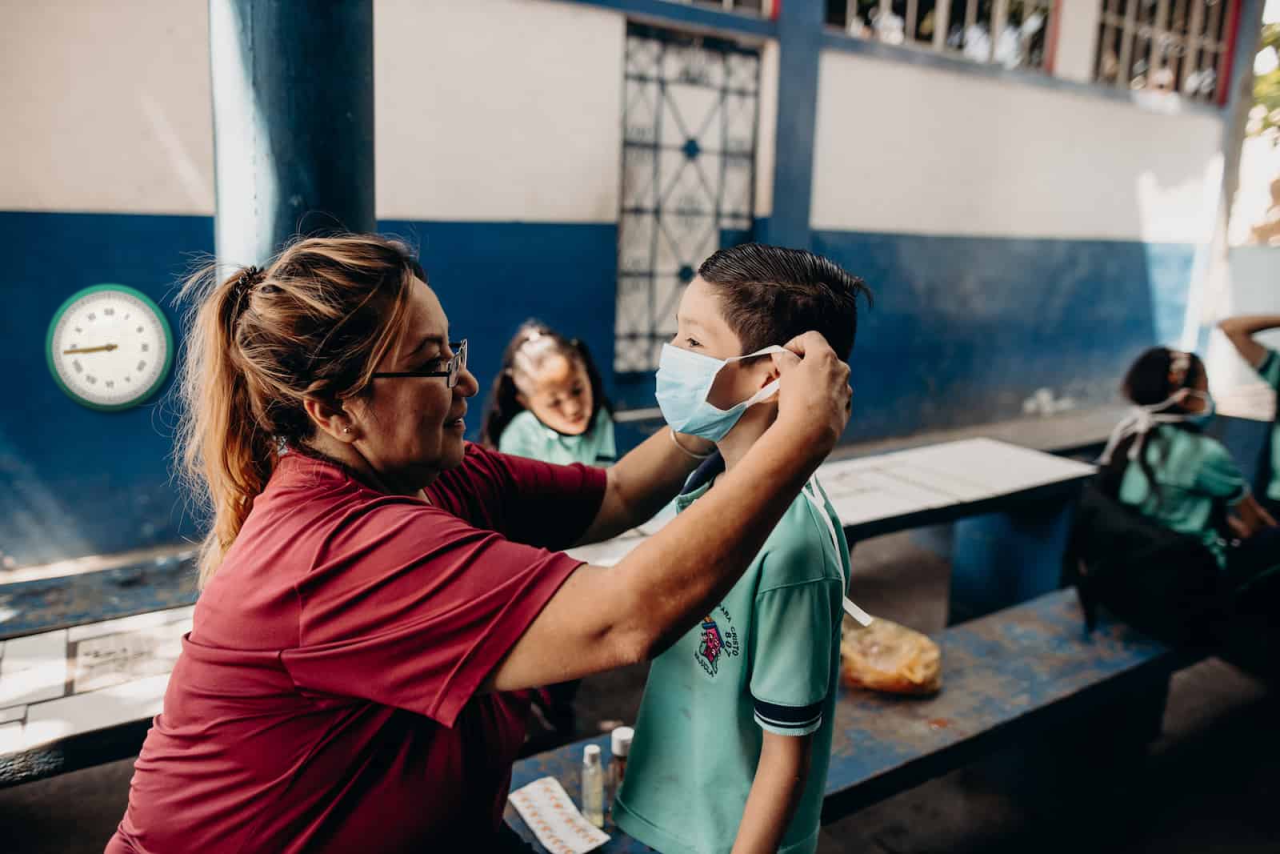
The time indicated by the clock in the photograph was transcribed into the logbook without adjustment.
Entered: 8:44
